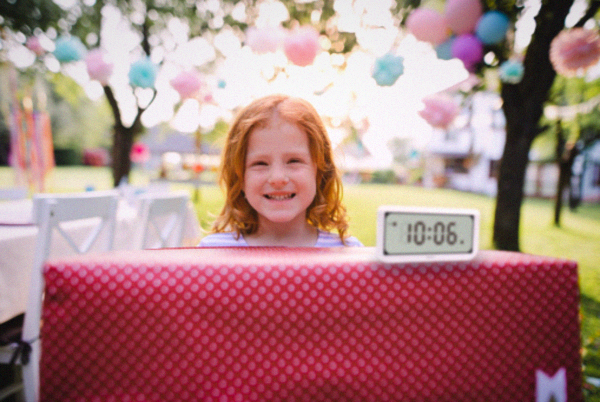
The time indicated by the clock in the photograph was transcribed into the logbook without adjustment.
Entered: 10:06
